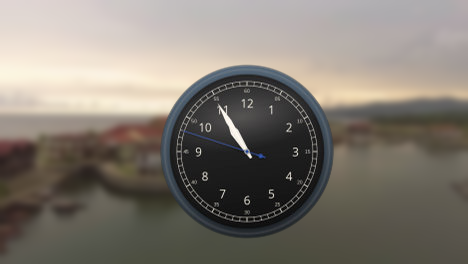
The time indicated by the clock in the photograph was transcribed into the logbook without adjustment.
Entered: 10:54:48
